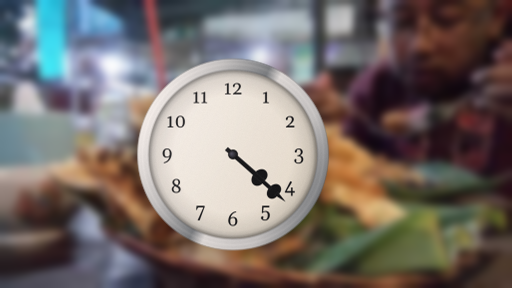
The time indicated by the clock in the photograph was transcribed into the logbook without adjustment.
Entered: 4:22
